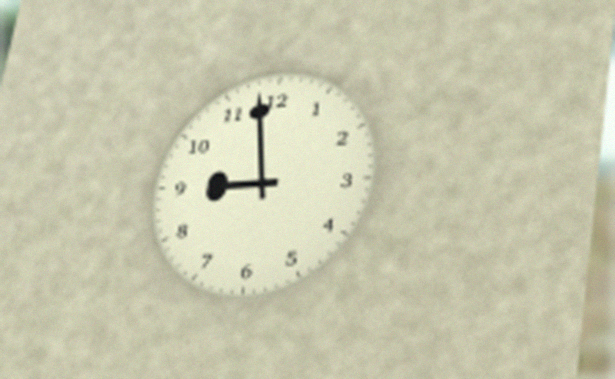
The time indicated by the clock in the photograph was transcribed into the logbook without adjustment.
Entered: 8:58
